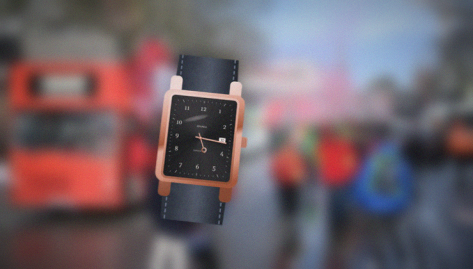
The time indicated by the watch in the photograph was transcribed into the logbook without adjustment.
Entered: 5:16
